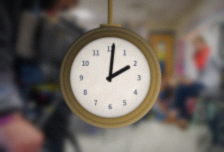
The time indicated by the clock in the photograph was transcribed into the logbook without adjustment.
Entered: 2:01
